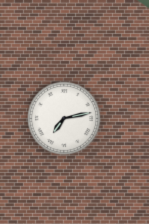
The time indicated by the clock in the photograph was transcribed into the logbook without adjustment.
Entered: 7:13
